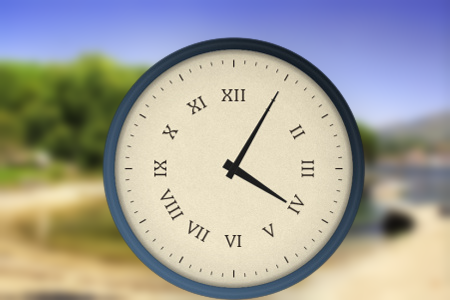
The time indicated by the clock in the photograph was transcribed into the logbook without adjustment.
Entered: 4:05
